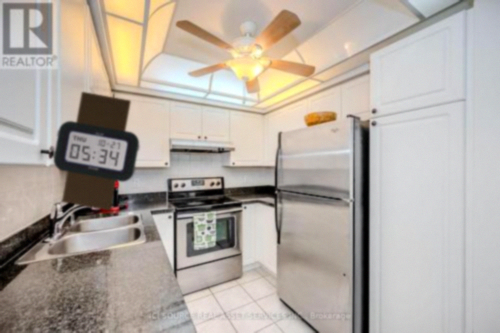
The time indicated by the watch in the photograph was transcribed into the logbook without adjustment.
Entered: 5:34
